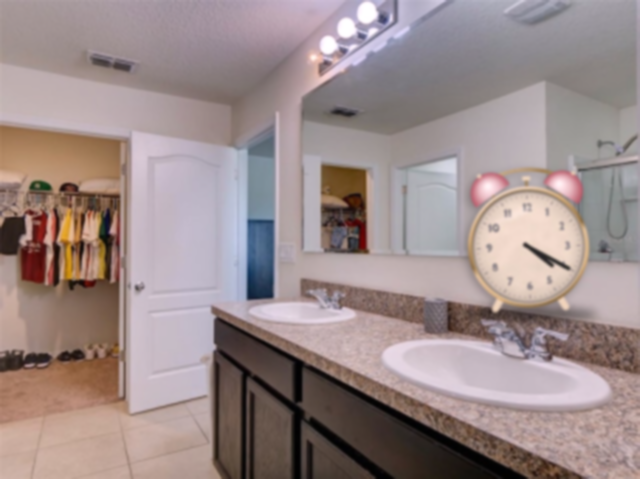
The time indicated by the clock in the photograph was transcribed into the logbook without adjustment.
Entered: 4:20
